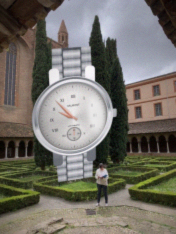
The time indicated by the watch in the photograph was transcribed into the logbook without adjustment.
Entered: 9:53
